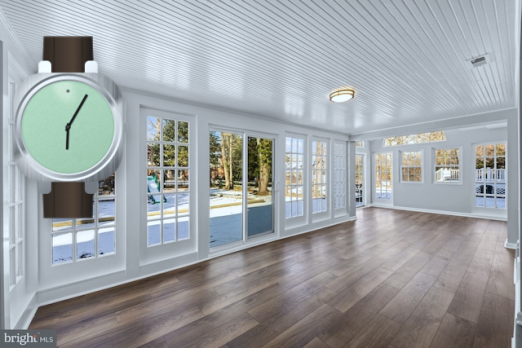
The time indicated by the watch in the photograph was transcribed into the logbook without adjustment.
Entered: 6:05
